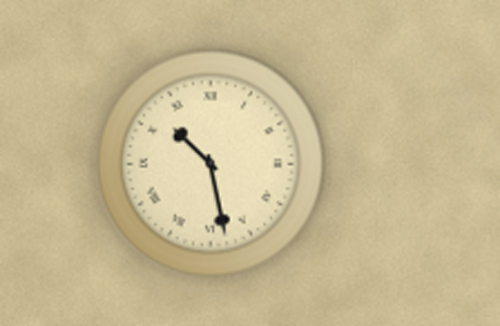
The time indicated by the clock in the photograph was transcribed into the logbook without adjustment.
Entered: 10:28
